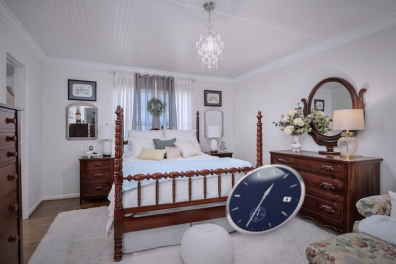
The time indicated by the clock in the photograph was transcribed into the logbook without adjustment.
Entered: 12:32
